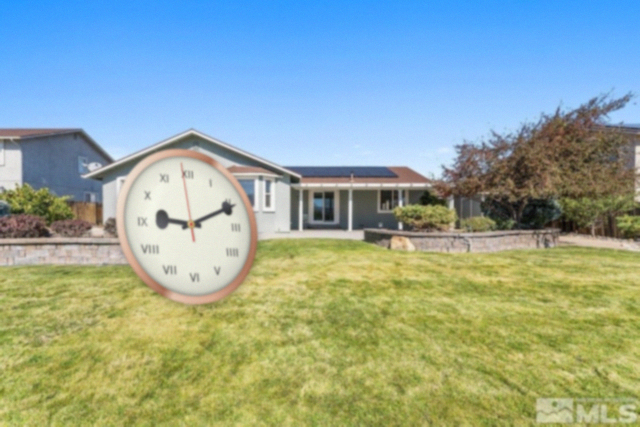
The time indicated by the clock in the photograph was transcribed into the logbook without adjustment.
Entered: 9:10:59
